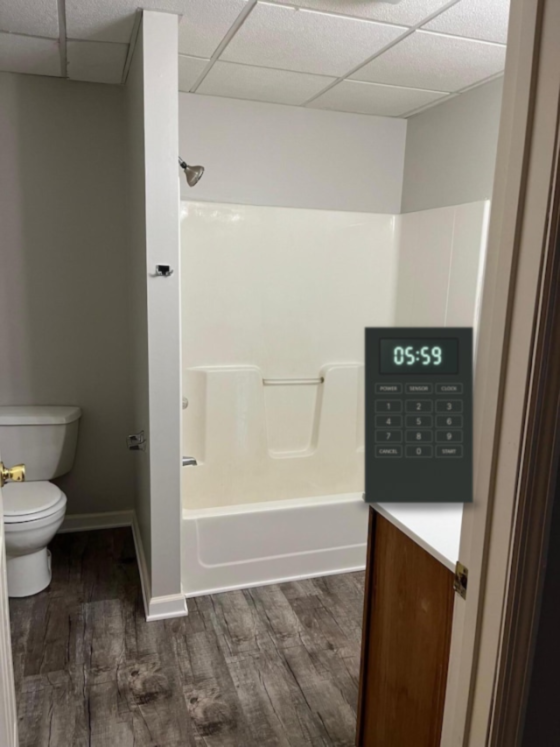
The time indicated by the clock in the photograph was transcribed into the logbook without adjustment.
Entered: 5:59
